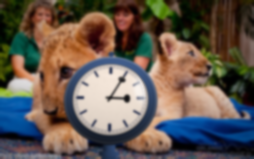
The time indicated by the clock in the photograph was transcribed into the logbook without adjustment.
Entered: 3:05
